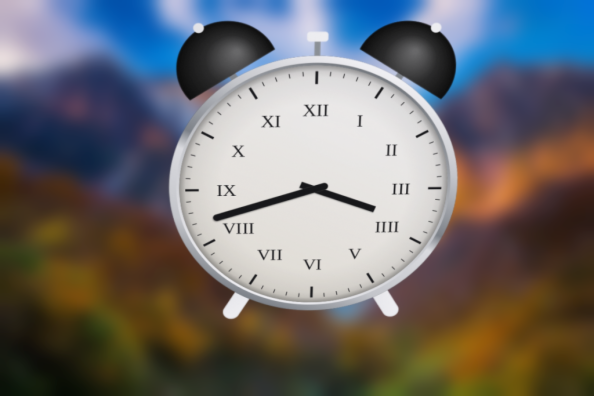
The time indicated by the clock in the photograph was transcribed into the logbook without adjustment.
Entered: 3:42
